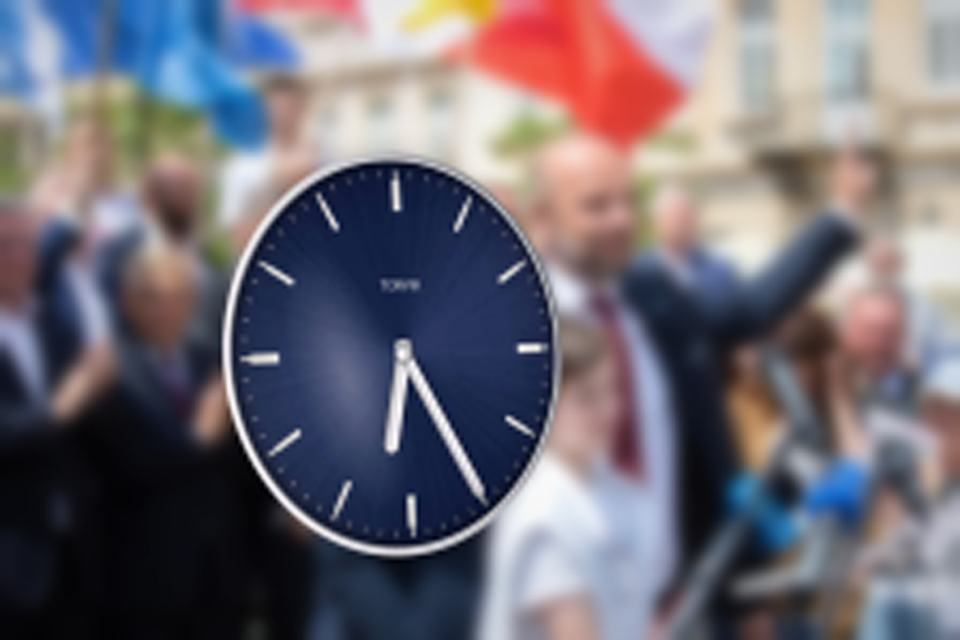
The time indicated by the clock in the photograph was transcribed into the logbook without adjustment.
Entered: 6:25
